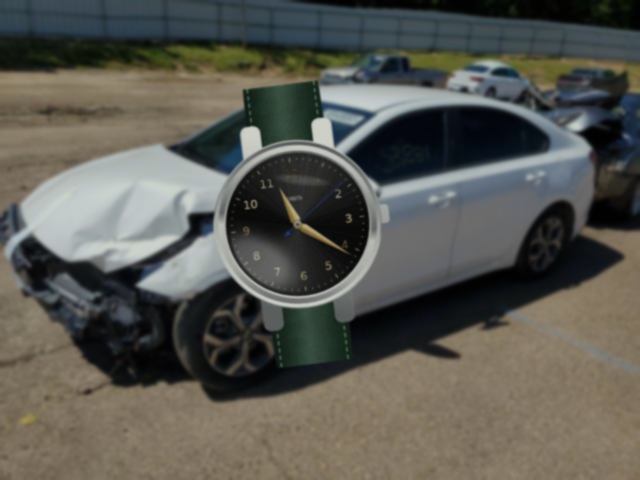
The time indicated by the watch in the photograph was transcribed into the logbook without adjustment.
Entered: 11:21:09
